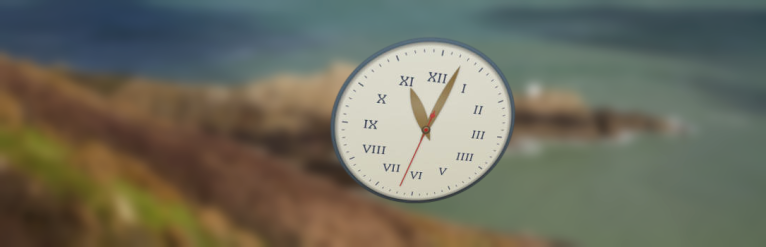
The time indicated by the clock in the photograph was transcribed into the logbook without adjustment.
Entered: 11:02:32
